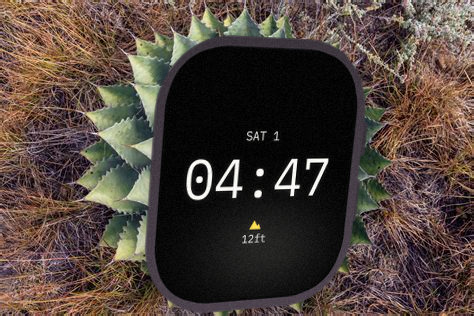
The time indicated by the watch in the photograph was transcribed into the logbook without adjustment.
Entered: 4:47
